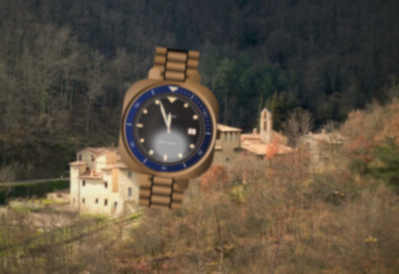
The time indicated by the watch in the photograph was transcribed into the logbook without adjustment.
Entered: 11:56
